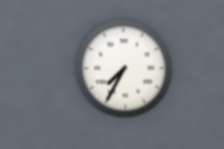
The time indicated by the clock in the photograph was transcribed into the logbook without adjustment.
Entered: 7:35
